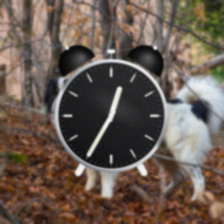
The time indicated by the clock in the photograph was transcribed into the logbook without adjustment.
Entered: 12:35
